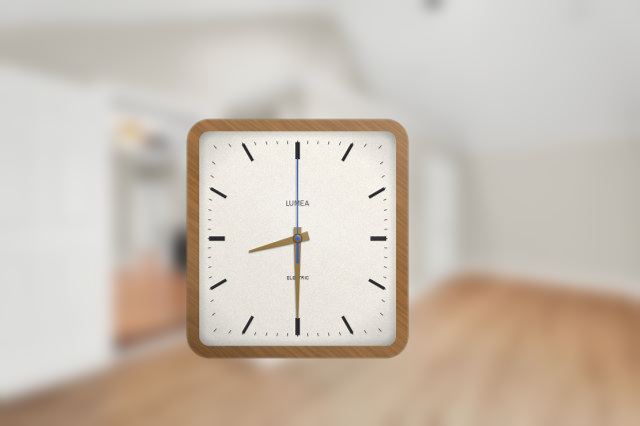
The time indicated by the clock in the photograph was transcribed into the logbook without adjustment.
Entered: 8:30:00
